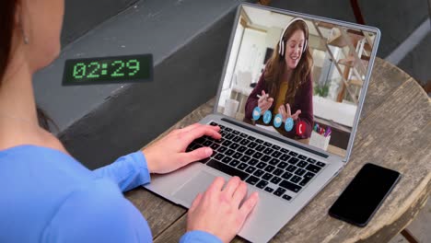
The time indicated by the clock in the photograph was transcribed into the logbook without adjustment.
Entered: 2:29
